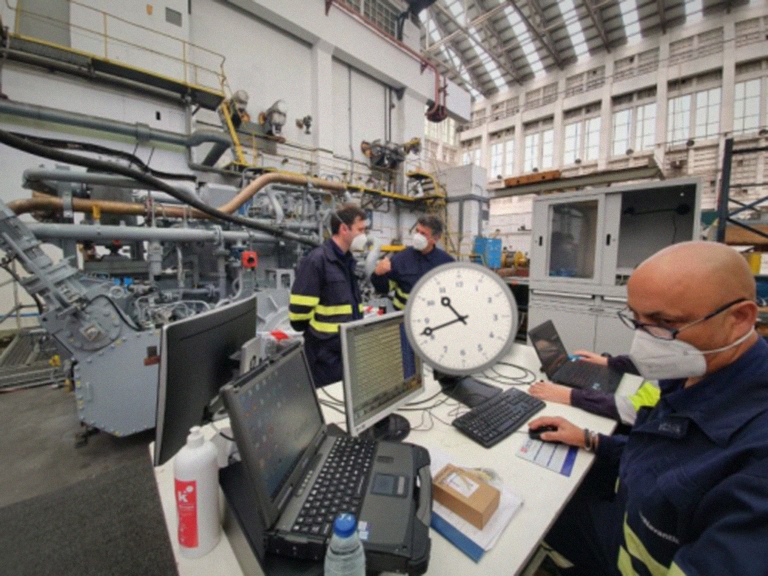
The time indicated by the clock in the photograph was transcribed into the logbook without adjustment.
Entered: 10:42
